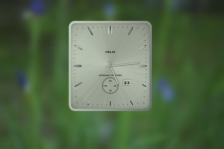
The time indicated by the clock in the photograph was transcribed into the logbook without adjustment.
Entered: 5:14
